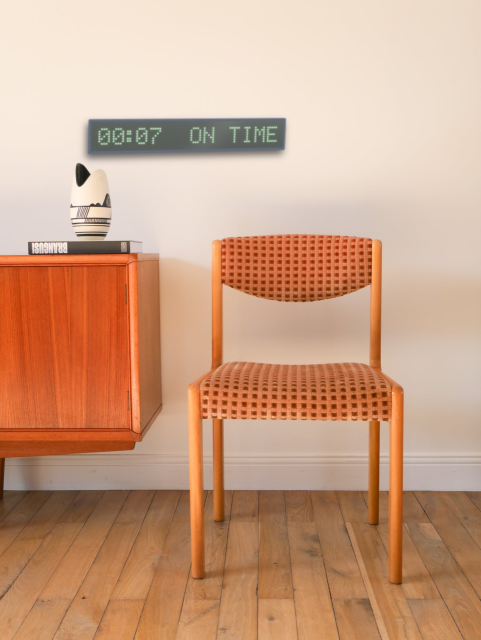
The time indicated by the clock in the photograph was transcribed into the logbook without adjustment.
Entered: 0:07
